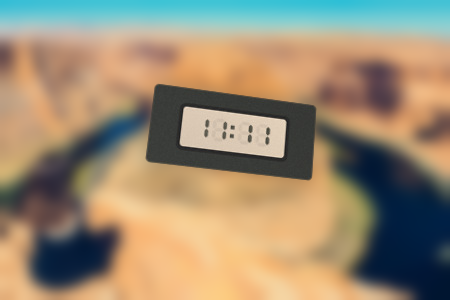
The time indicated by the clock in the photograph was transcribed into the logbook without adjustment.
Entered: 11:11
